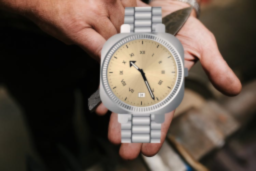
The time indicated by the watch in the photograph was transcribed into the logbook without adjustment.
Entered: 10:26
